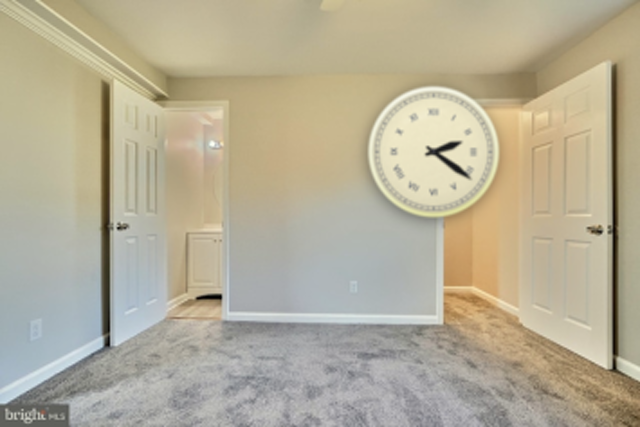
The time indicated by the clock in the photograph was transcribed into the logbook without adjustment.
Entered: 2:21
